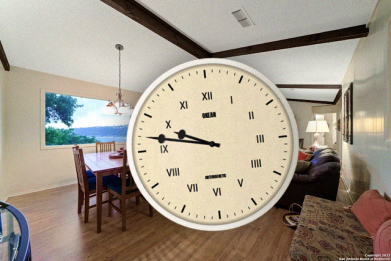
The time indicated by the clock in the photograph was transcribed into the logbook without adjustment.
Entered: 9:47
